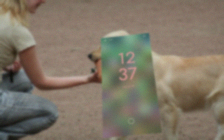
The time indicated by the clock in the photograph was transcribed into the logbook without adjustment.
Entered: 12:37
